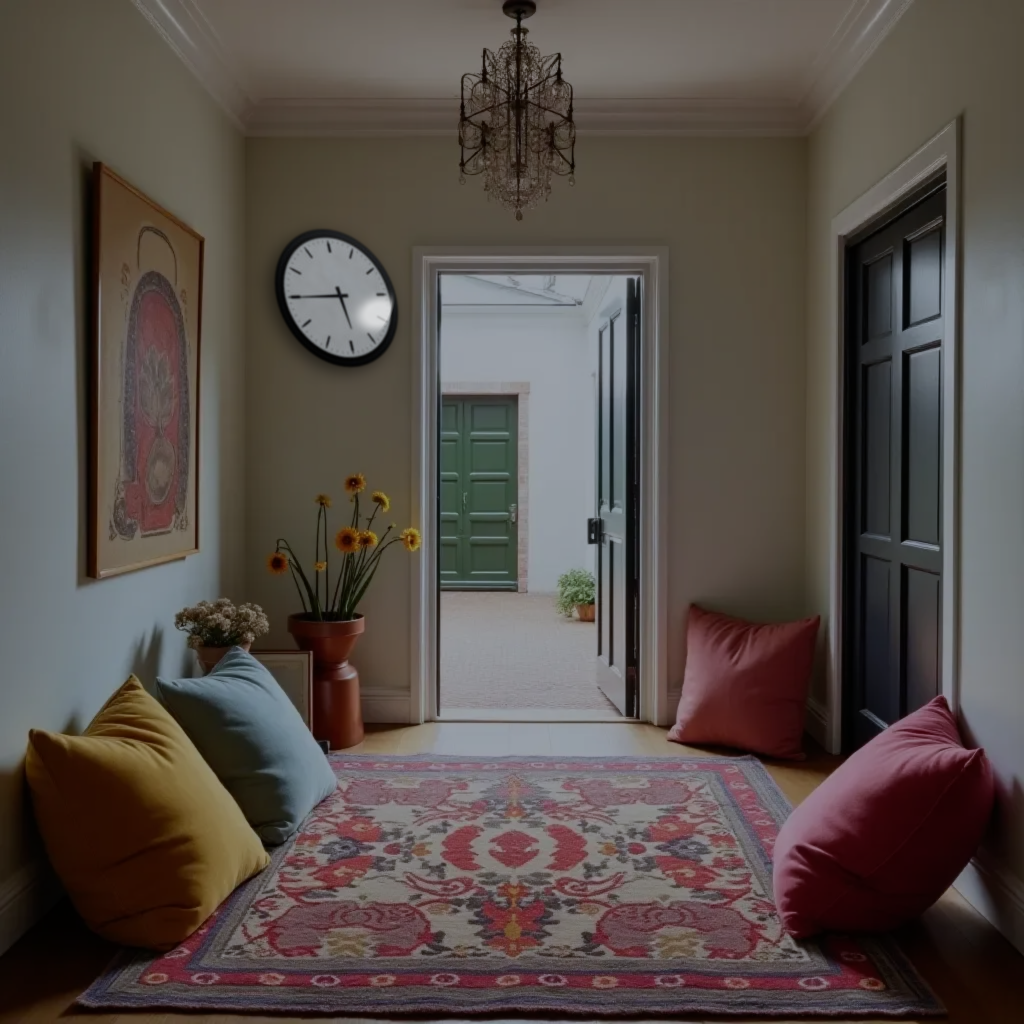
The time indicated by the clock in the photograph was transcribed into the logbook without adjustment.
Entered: 5:45
